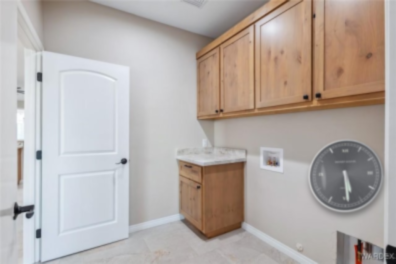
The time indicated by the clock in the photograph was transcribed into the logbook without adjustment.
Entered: 5:29
